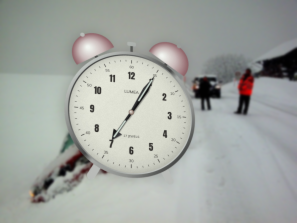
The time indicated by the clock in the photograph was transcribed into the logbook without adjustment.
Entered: 7:05
